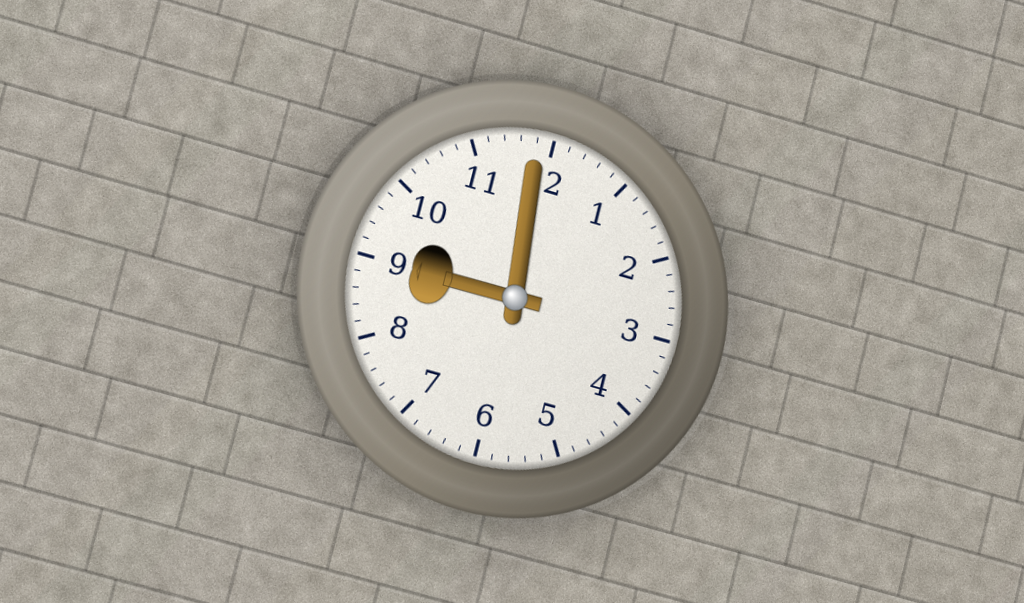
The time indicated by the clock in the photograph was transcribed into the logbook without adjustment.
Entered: 8:59
